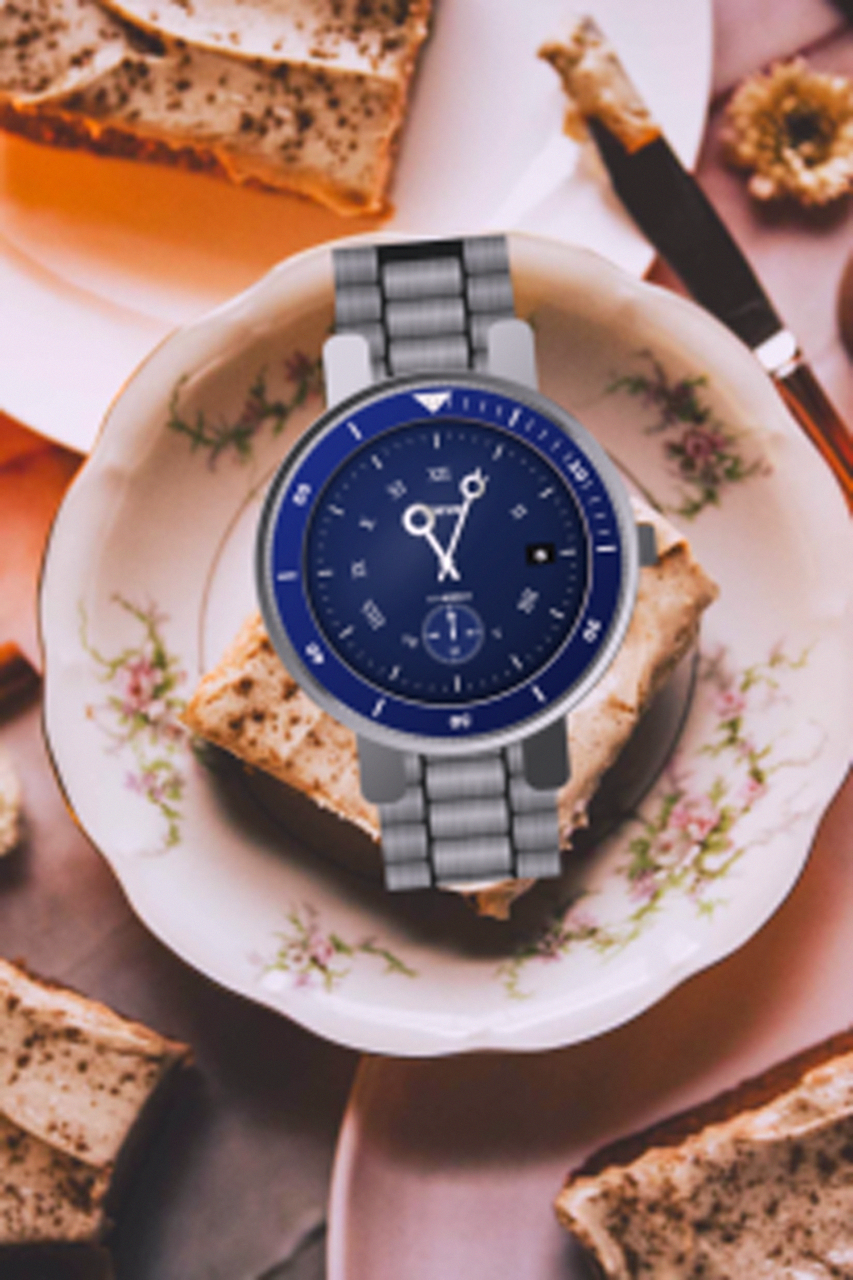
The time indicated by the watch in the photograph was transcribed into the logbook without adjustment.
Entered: 11:04
